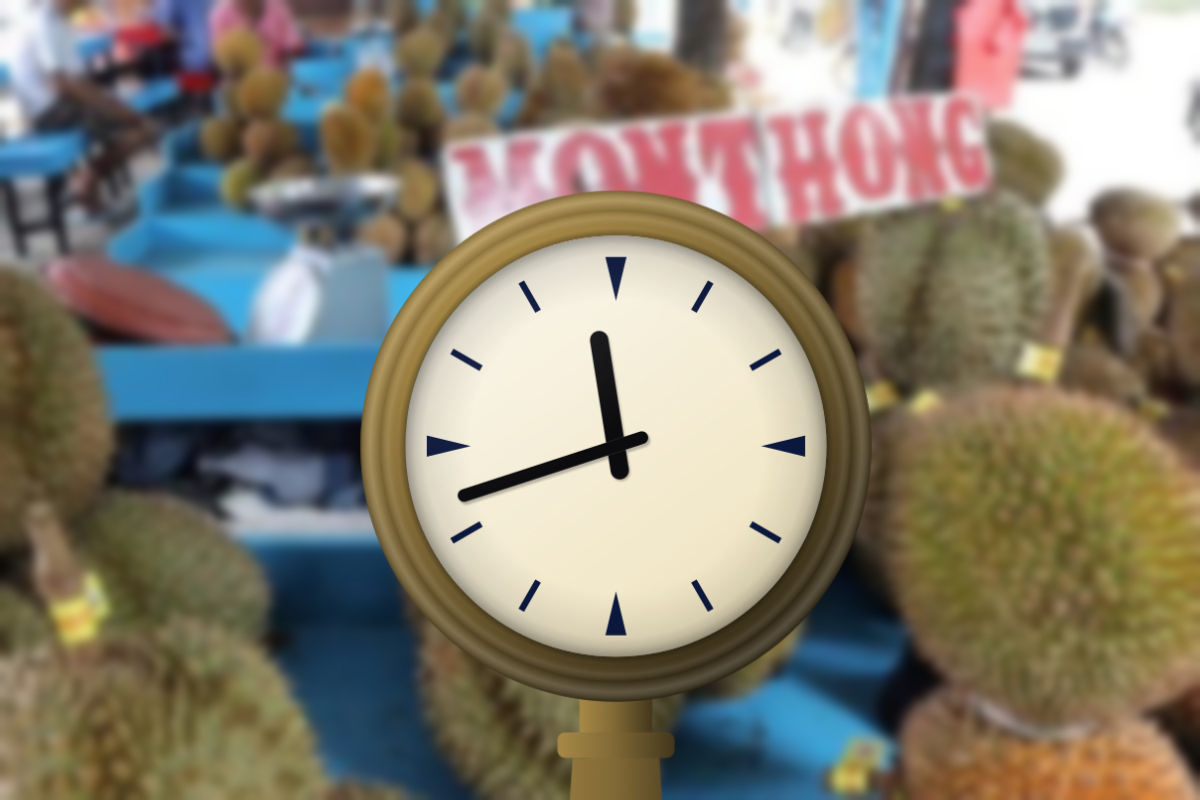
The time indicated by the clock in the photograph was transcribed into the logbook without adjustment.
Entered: 11:42
